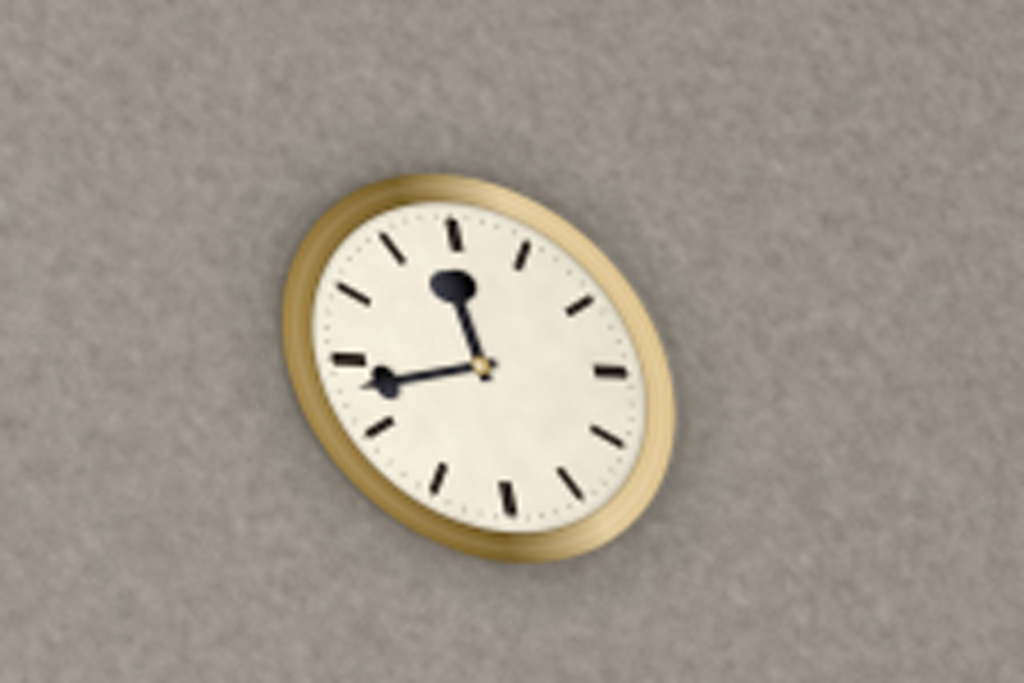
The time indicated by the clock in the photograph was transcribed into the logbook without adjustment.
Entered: 11:43
